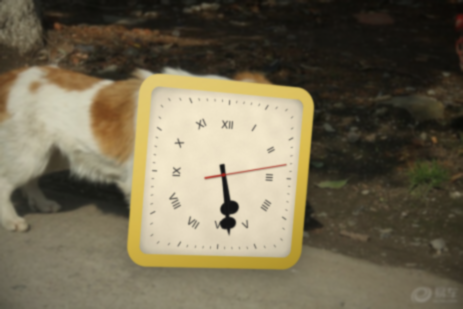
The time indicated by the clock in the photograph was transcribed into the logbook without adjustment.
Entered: 5:28:13
